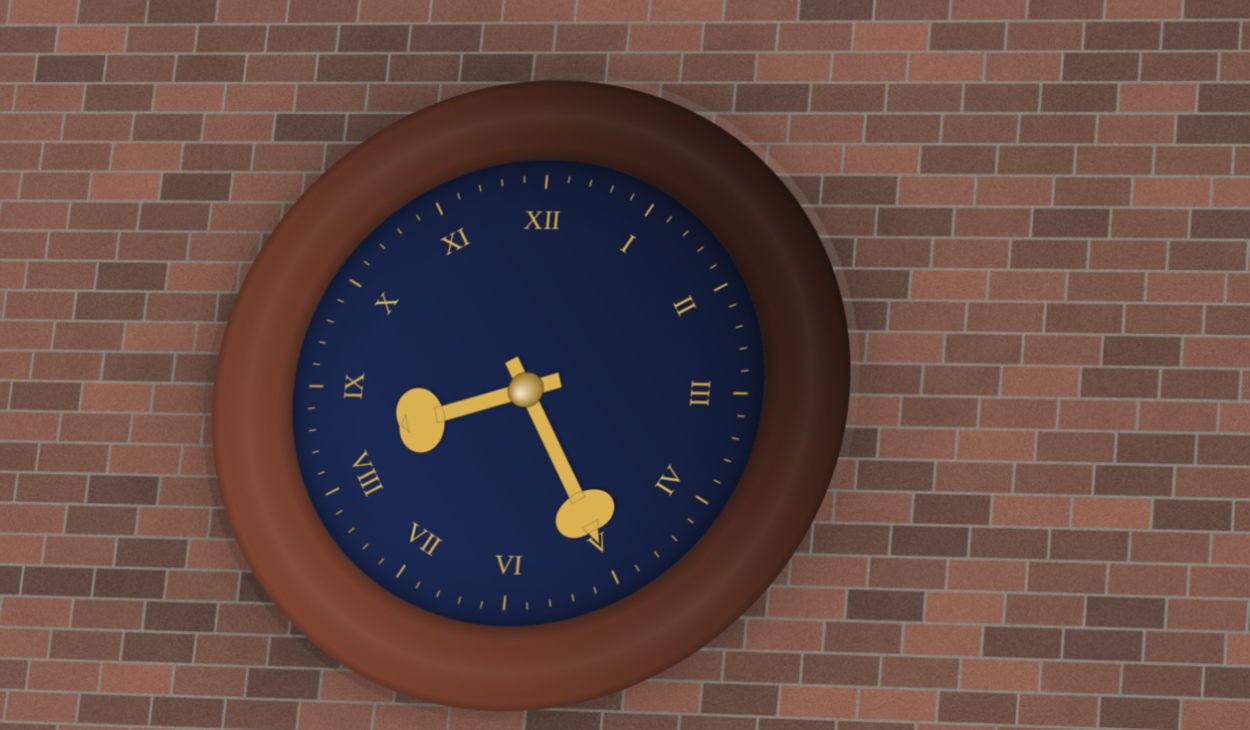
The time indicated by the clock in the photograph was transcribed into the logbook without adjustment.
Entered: 8:25
